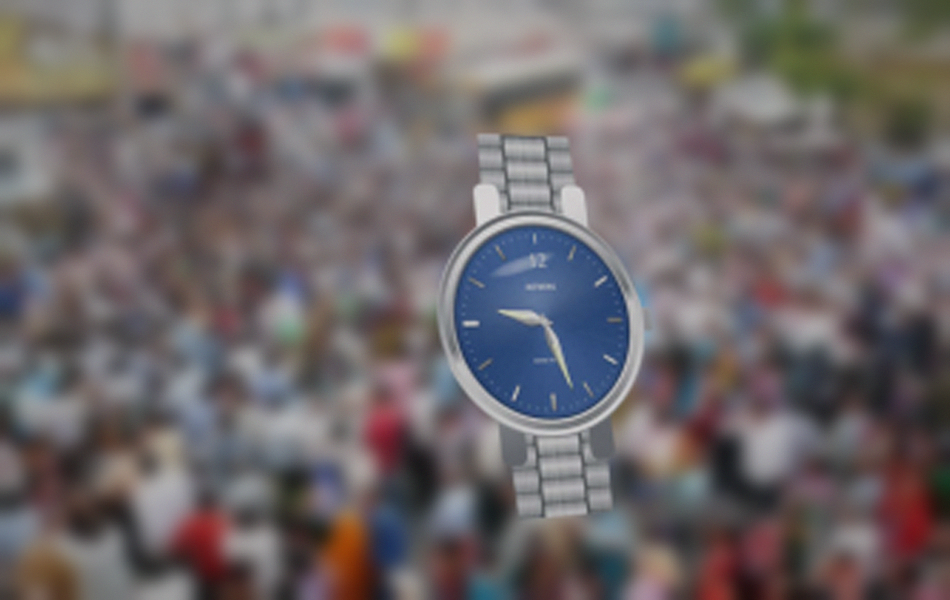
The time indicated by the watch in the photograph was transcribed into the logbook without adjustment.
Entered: 9:27
